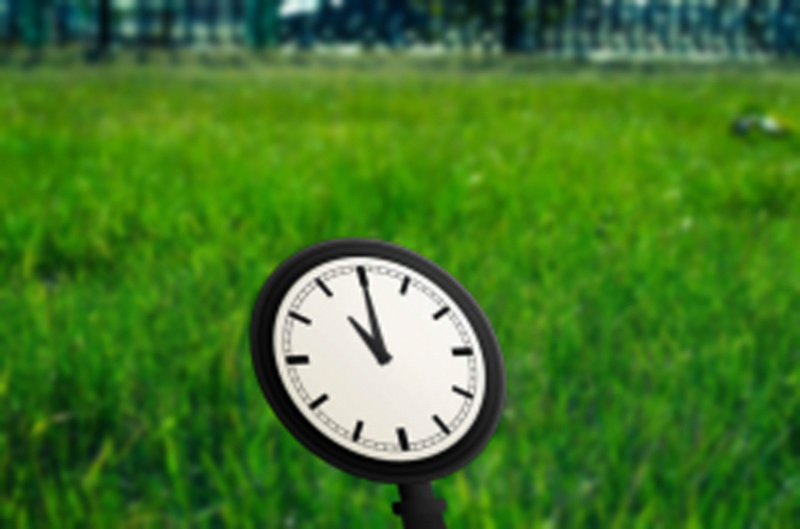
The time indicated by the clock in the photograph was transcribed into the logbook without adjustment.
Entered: 11:00
